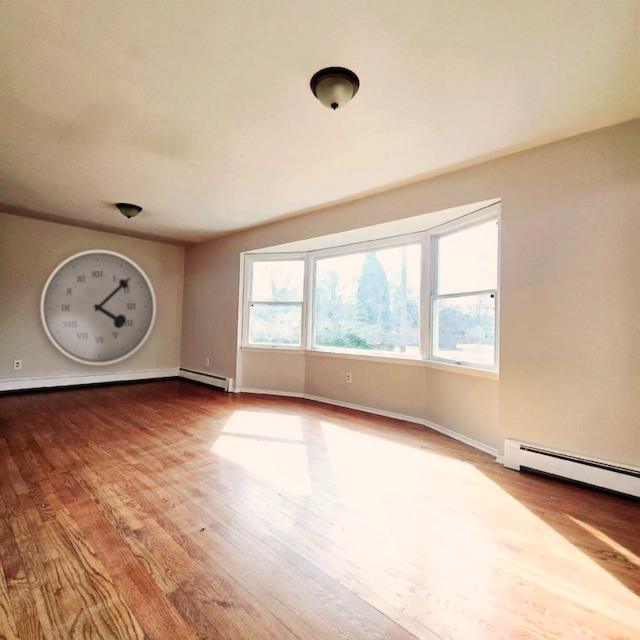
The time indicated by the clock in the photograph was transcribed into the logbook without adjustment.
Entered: 4:08
